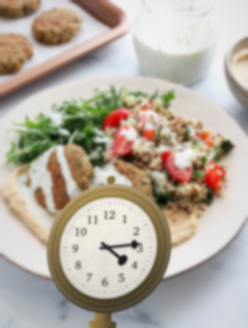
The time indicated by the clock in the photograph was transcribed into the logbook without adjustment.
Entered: 4:14
